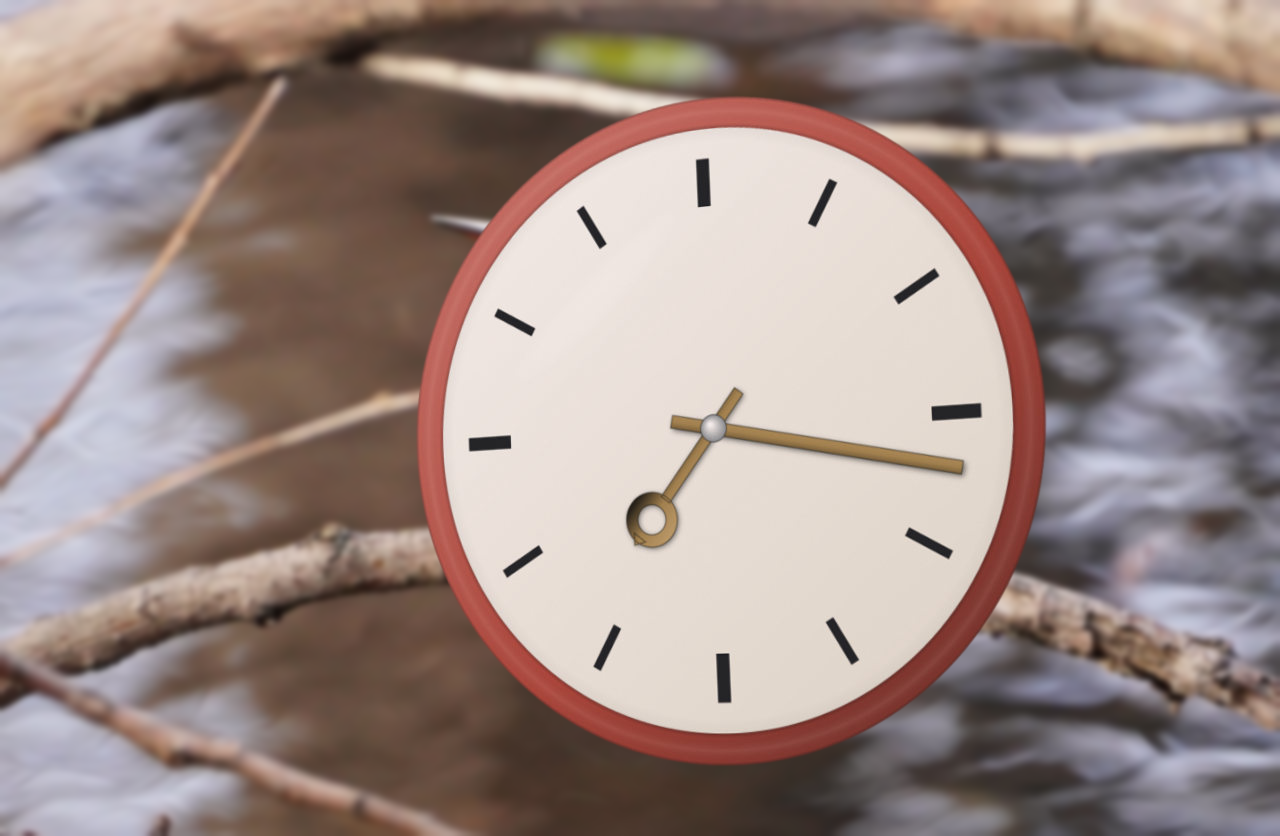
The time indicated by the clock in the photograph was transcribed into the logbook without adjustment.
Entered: 7:17
